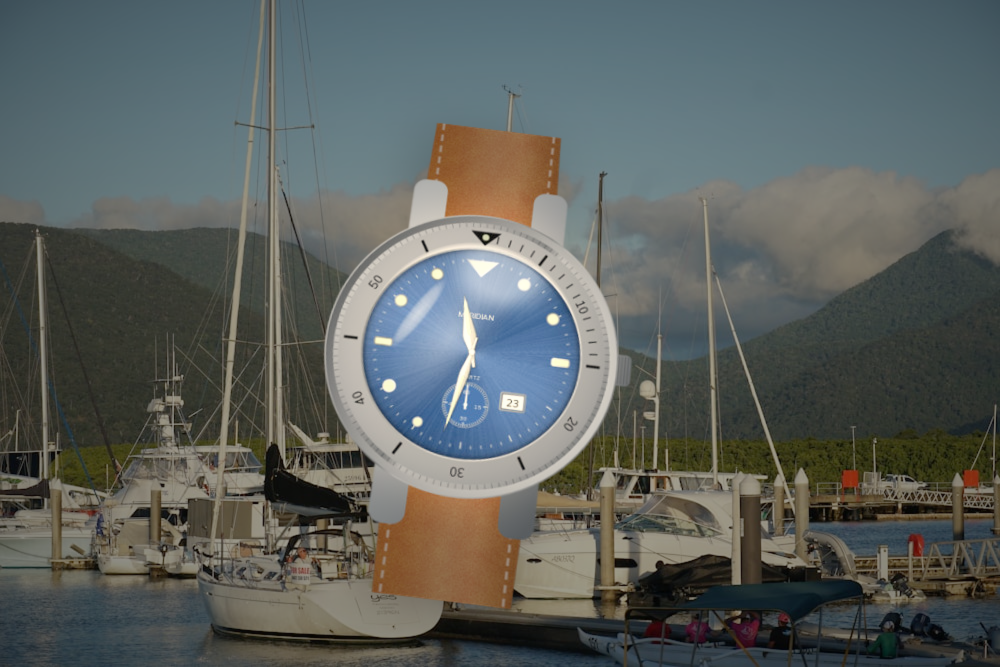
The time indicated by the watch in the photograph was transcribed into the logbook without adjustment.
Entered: 11:32
